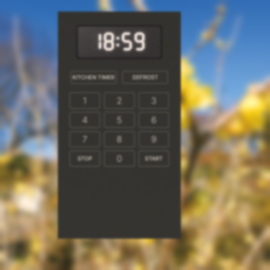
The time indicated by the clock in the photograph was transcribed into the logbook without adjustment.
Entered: 18:59
